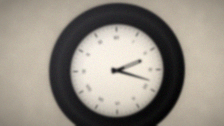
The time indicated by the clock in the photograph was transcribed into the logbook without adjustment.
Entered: 2:18
